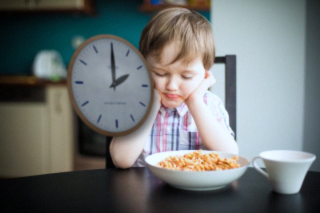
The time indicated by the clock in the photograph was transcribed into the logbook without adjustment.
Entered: 2:00
